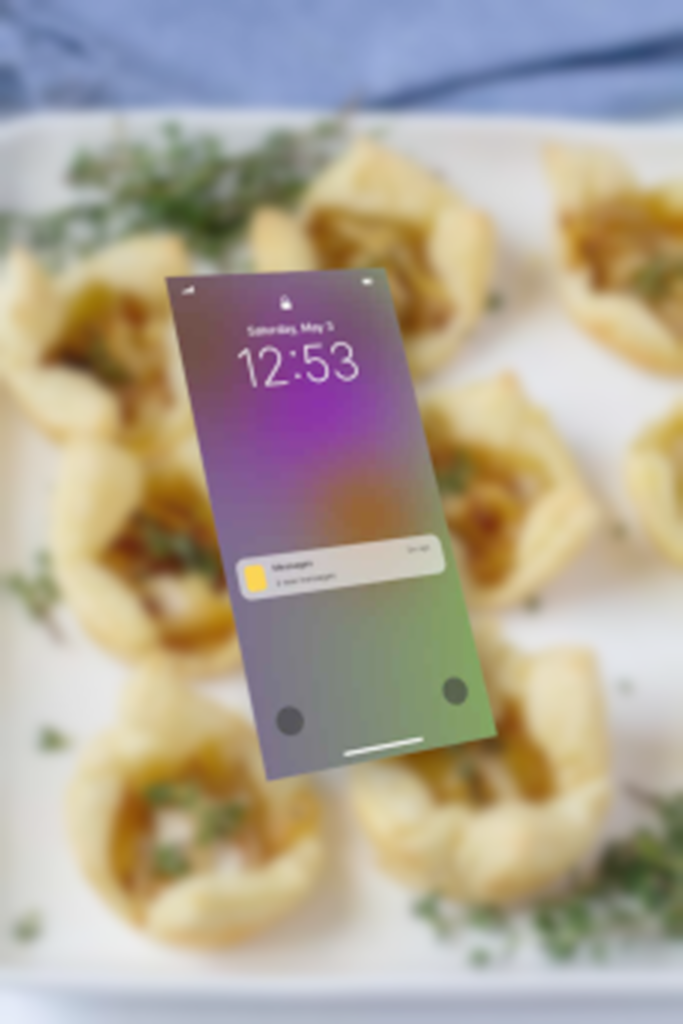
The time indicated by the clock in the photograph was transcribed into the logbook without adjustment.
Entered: 12:53
